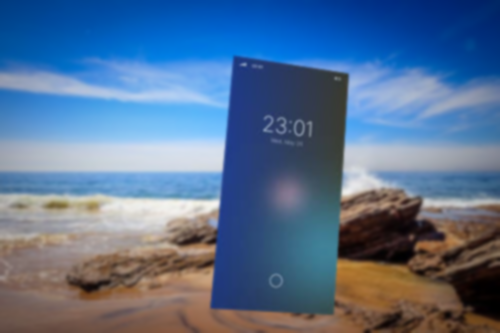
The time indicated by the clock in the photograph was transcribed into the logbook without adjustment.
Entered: 23:01
